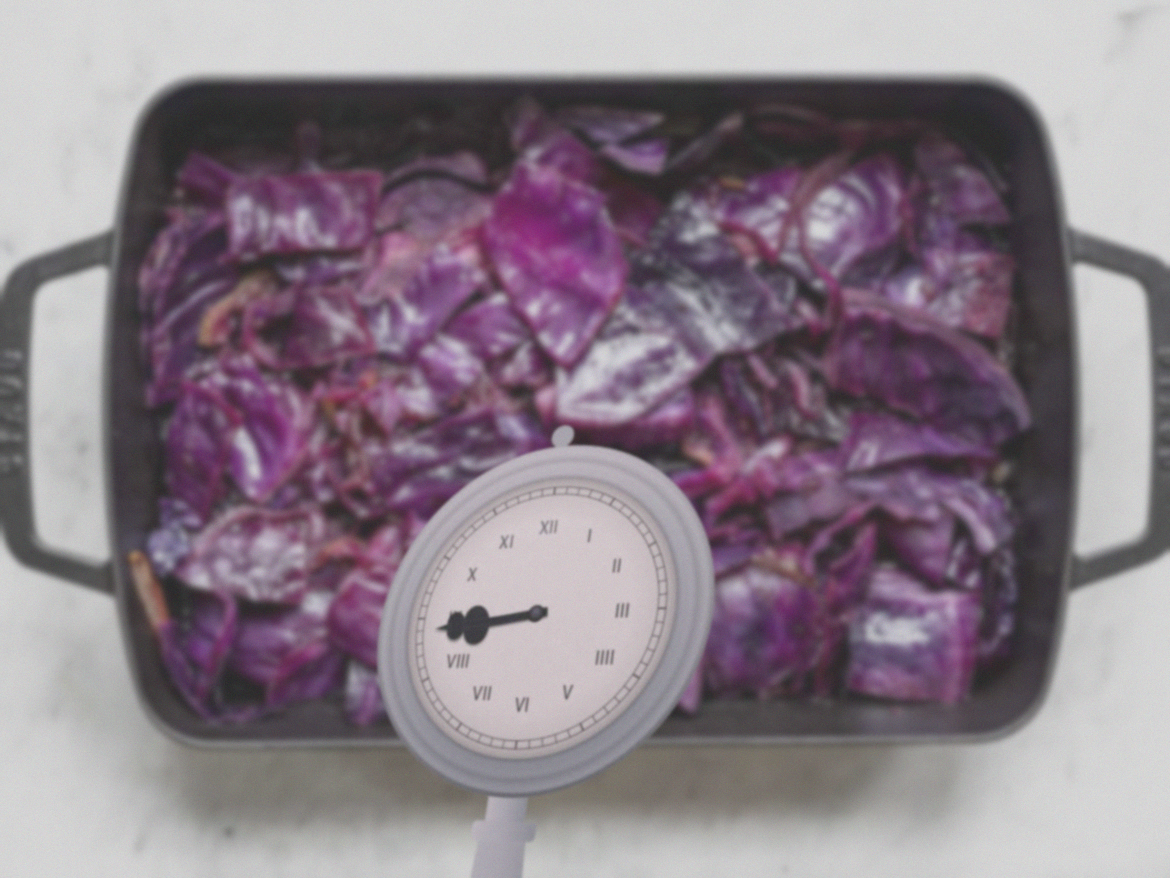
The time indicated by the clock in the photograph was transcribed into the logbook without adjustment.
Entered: 8:44
